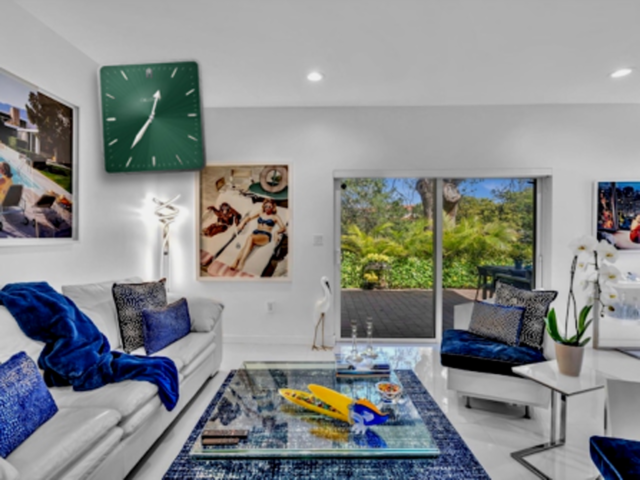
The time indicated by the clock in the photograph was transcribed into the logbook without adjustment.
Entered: 12:36
